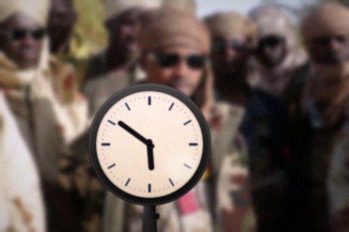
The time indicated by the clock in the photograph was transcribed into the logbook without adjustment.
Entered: 5:51
